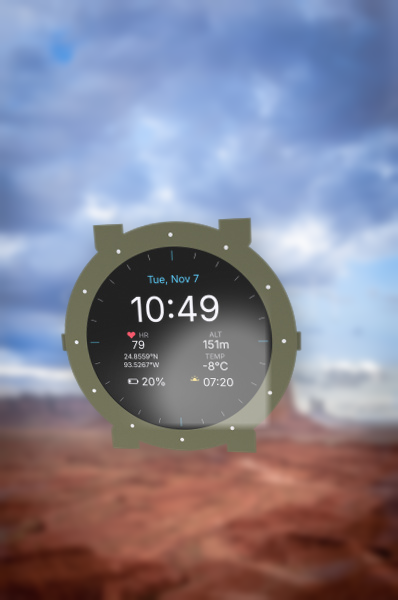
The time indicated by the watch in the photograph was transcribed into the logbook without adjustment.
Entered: 10:49
